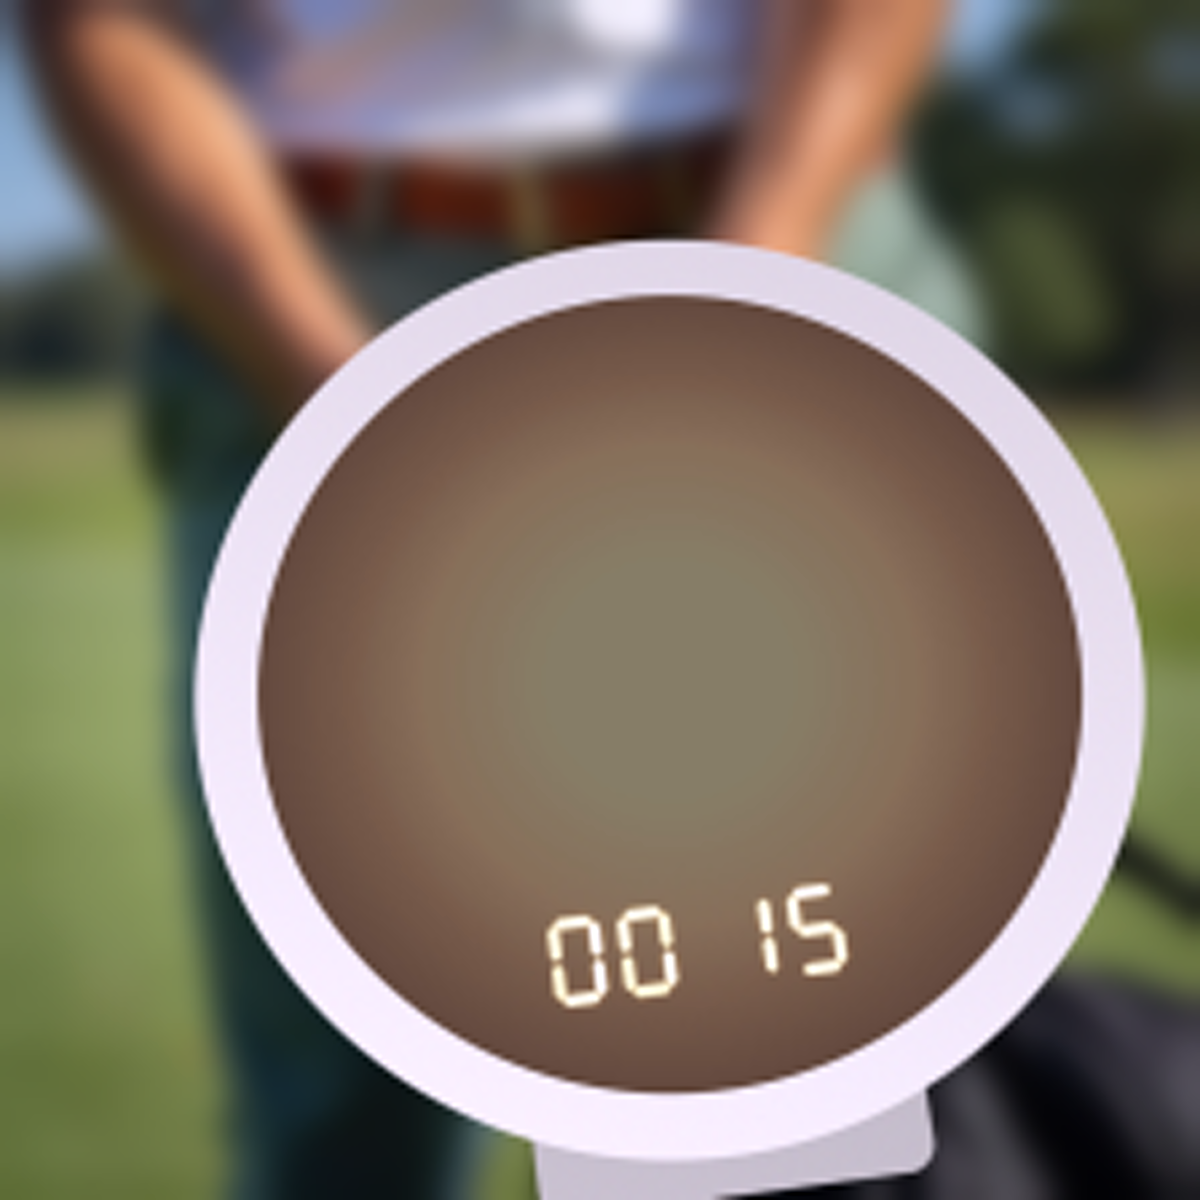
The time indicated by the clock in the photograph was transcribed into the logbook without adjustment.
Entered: 0:15
